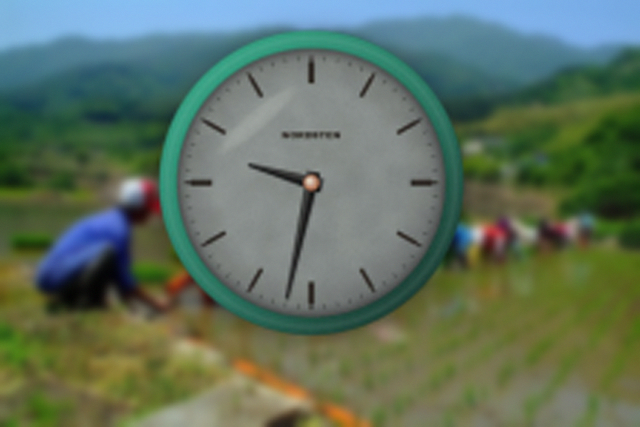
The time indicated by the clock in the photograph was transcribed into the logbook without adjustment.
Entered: 9:32
